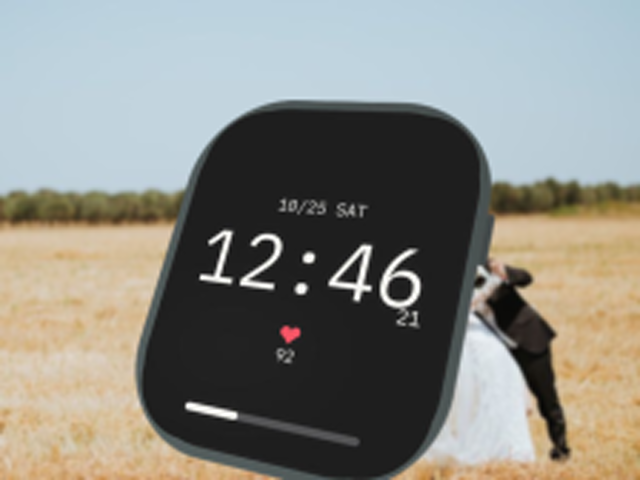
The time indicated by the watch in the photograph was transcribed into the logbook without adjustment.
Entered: 12:46
